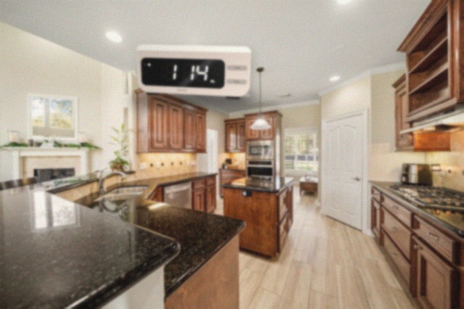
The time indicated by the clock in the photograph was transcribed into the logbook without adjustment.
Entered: 1:14
